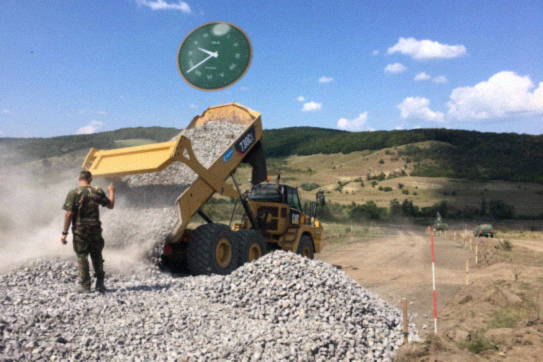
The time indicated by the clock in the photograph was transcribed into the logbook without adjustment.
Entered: 9:38
